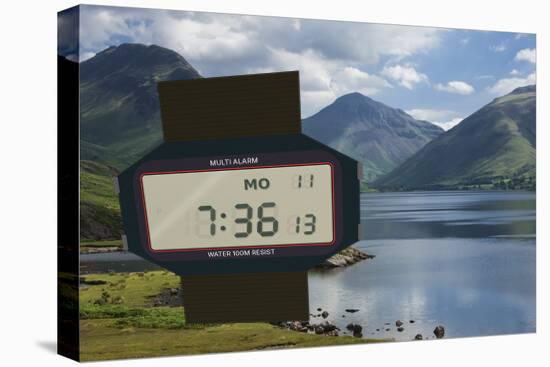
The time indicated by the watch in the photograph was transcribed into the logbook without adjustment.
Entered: 7:36:13
